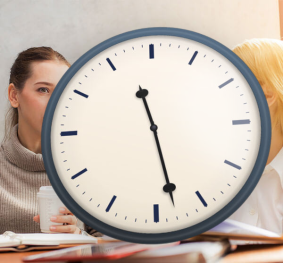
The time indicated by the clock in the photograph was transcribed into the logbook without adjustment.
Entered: 11:28
